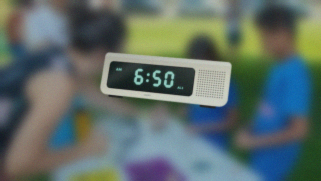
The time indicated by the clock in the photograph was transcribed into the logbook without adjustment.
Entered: 6:50
